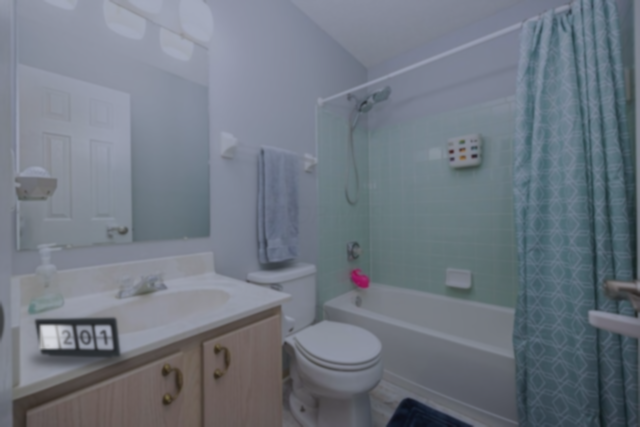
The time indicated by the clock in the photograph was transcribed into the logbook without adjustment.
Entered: 2:01
